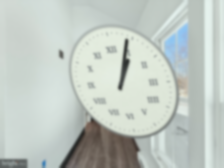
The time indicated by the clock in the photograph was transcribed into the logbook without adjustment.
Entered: 1:04
